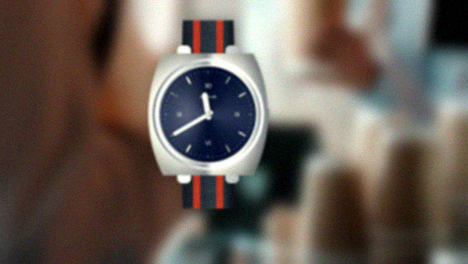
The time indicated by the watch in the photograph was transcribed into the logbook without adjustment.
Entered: 11:40
